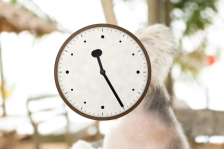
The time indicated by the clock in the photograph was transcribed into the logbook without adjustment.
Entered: 11:25
